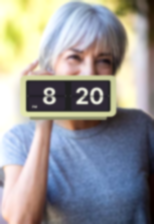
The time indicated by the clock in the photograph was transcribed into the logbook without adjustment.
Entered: 8:20
